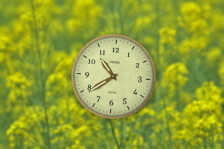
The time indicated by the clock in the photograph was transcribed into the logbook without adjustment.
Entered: 10:39
